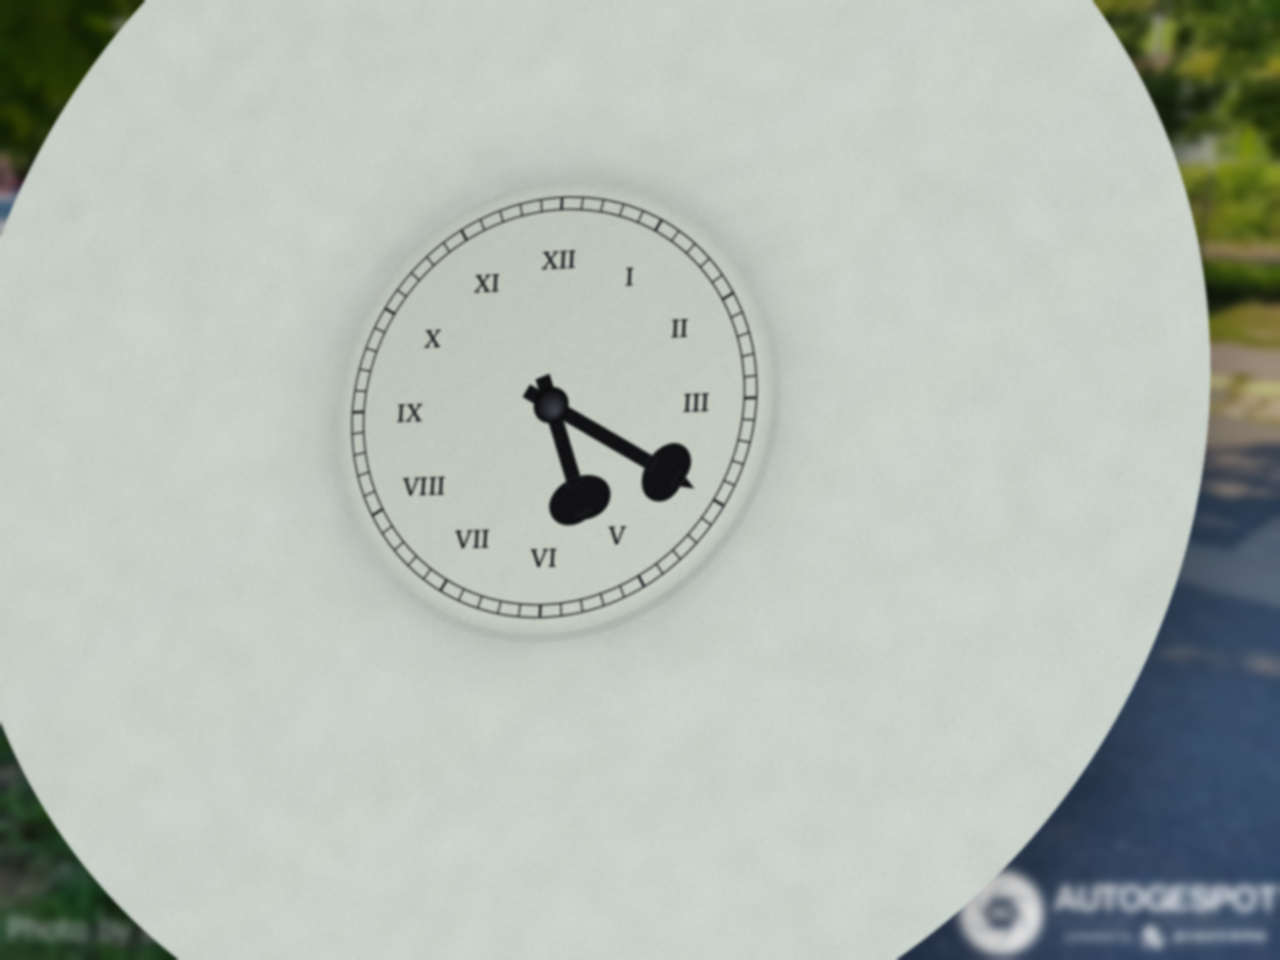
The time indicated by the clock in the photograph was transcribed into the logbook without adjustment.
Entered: 5:20
